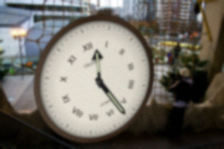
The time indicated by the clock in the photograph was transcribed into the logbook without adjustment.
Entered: 12:27
